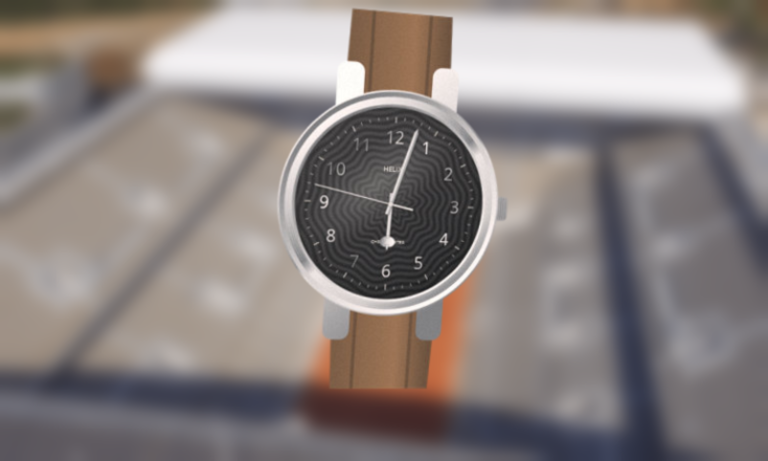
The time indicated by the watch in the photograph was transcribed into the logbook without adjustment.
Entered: 6:02:47
